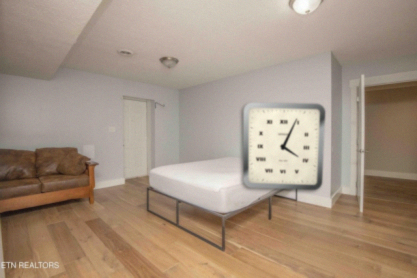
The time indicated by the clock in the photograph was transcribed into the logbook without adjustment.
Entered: 4:04
